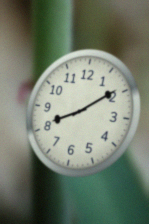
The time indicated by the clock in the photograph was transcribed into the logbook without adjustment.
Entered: 8:09
